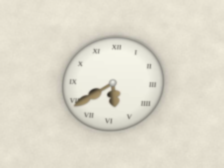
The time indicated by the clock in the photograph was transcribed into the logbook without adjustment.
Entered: 5:39
